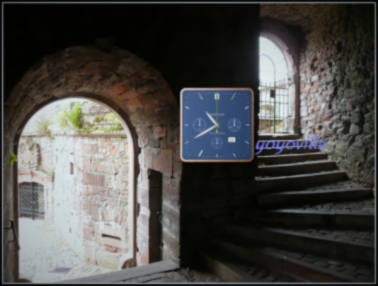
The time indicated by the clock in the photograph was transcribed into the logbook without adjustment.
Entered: 10:40
